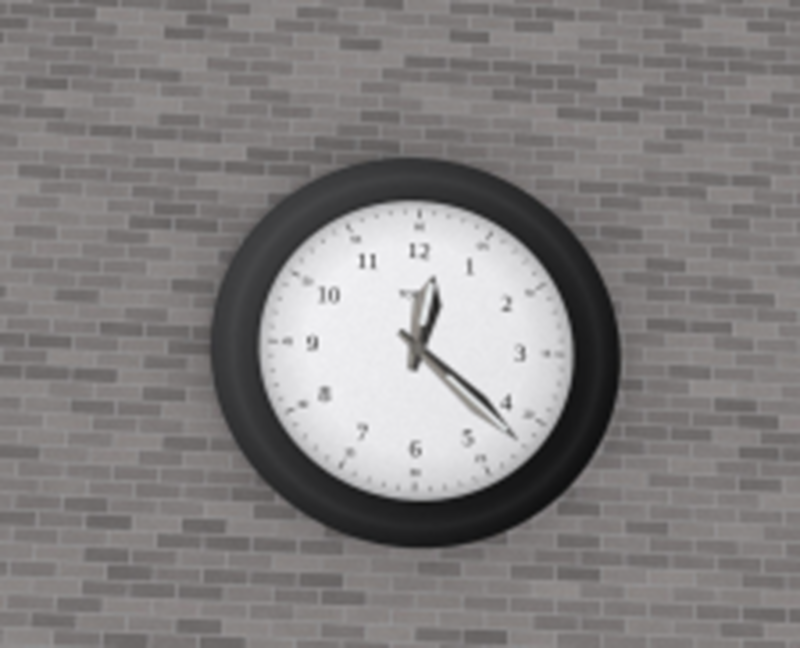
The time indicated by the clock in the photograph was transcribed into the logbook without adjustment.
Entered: 12:22
